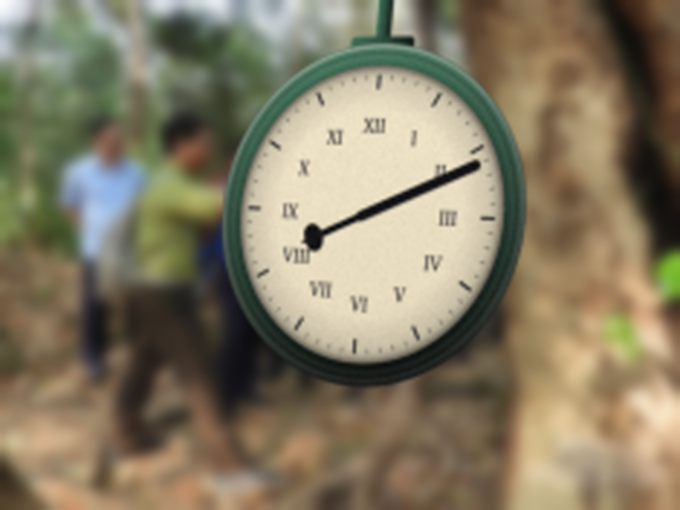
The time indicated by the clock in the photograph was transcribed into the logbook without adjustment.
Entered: 8:11
